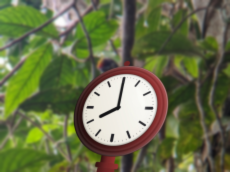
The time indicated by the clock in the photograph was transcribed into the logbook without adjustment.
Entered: 8:00
